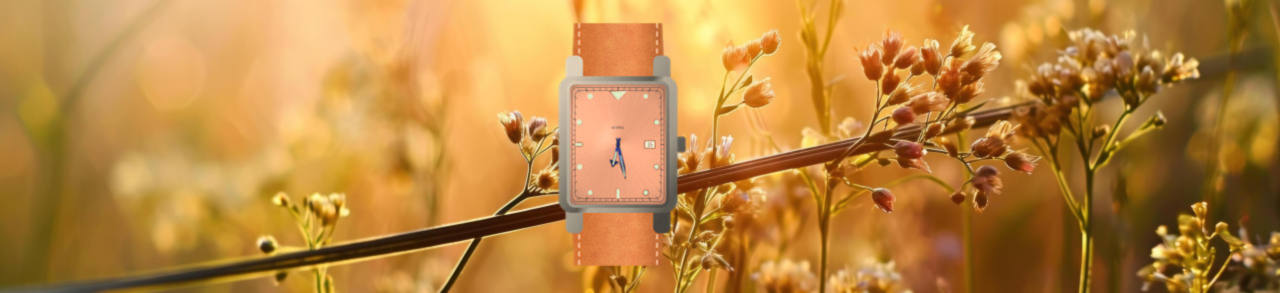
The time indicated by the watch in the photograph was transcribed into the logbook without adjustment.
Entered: 6:28
